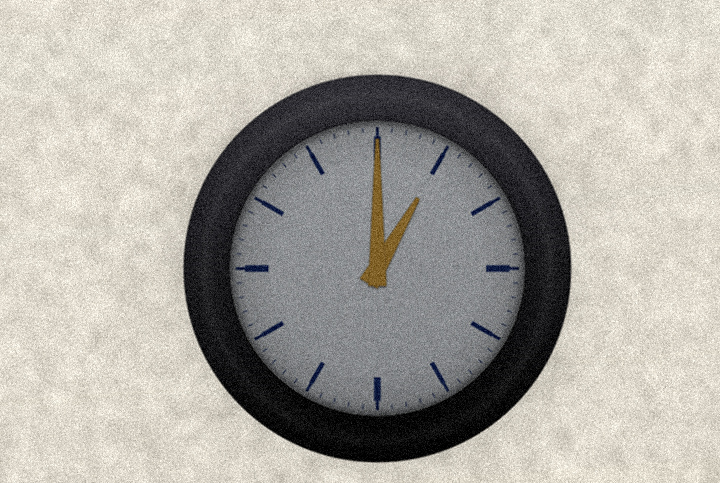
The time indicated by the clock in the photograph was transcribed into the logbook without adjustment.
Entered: 1:00
